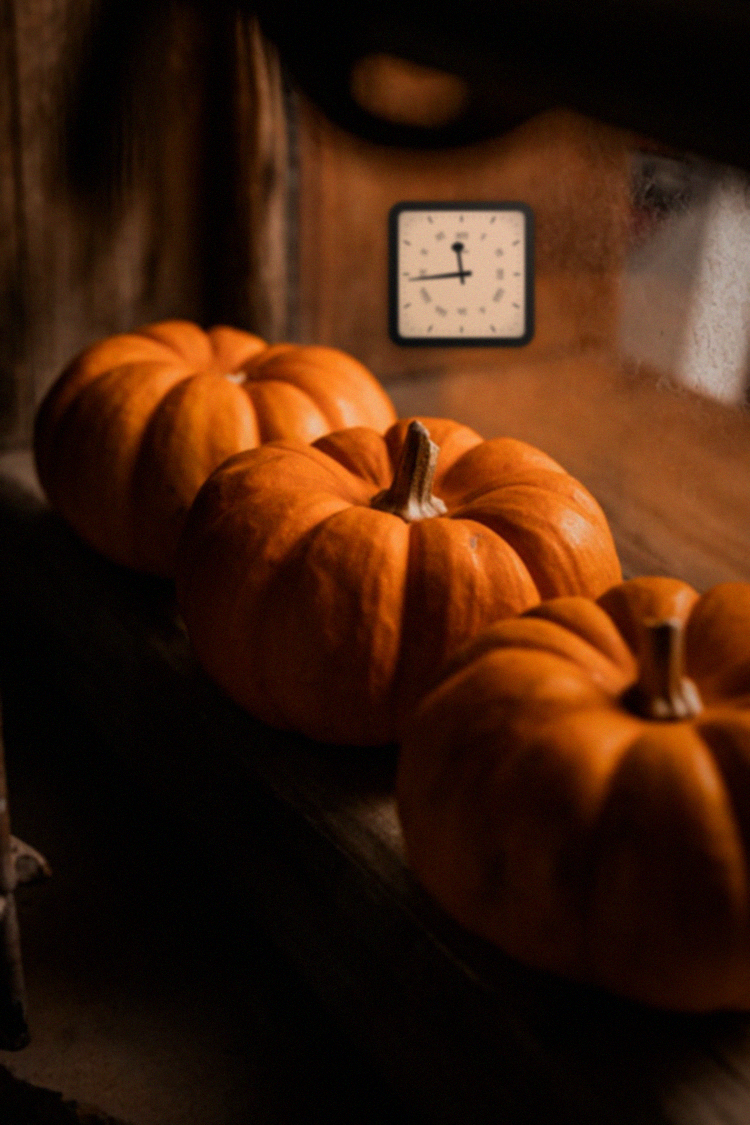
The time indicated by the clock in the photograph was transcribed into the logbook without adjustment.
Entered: 11:44
